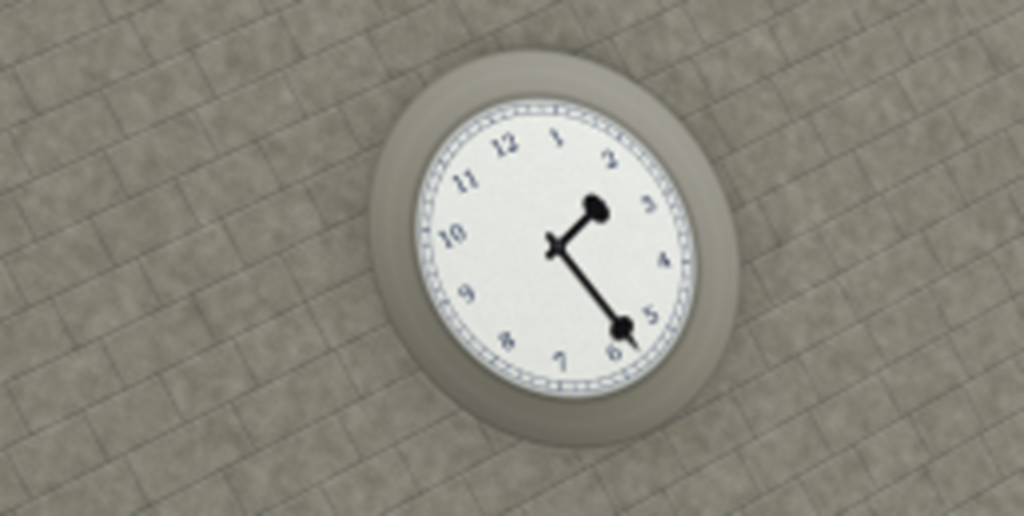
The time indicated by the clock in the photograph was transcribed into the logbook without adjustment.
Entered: 2:28
